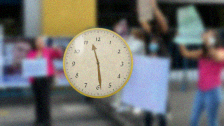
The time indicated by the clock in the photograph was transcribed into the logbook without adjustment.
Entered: 11:29
